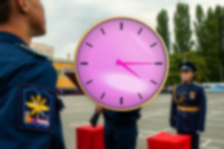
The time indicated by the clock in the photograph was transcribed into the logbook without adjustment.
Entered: 4:15
